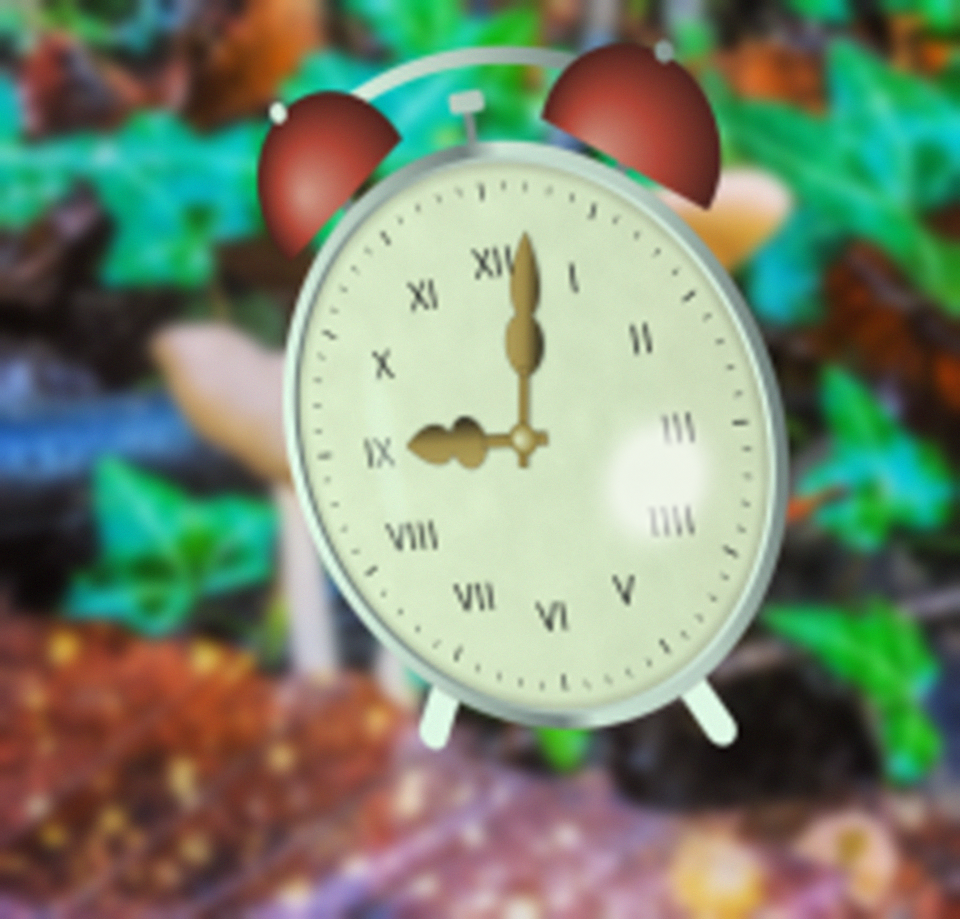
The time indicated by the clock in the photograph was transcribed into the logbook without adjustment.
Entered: 9:02
